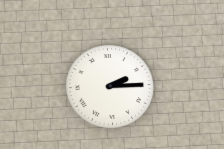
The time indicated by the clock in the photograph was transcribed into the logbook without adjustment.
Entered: 2:15
